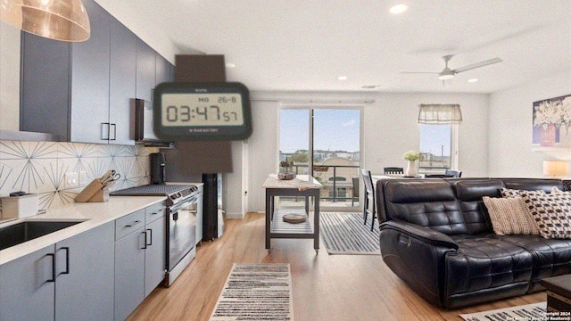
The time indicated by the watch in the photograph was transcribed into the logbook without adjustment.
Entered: 3:47:57
